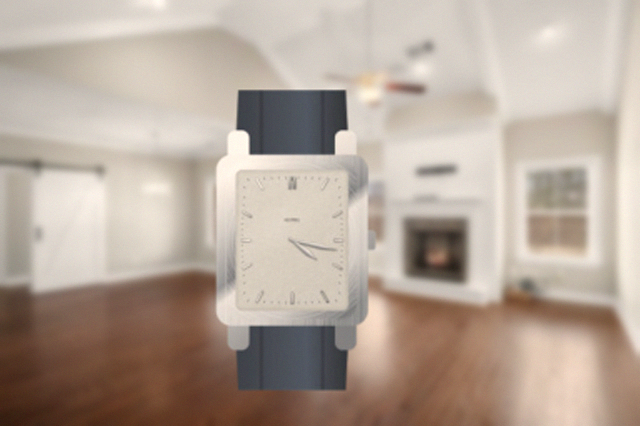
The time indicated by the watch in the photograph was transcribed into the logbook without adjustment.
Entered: 4:17
